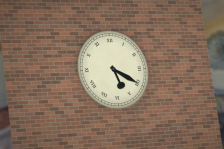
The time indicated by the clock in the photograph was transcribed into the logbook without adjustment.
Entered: 5:20
